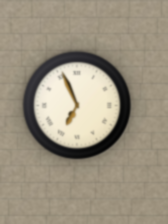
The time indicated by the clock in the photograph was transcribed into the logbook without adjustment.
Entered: 6:56
